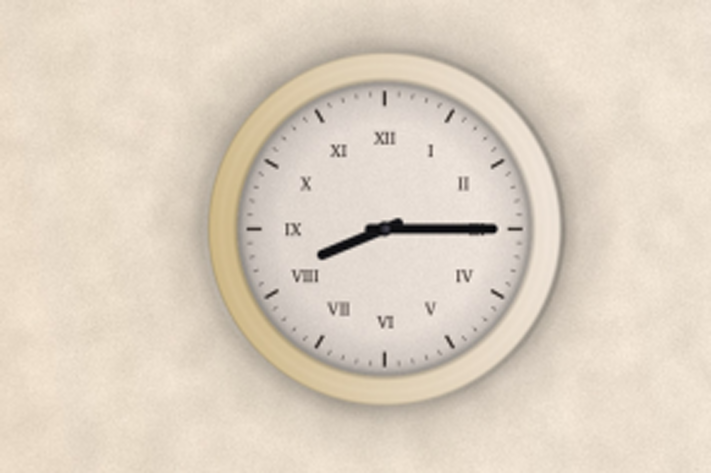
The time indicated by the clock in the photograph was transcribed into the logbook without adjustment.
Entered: 8:15
